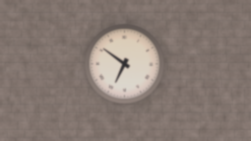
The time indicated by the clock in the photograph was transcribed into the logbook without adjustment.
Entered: 6:51
